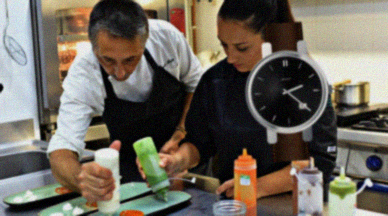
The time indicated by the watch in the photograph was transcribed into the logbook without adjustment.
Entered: 2:22
